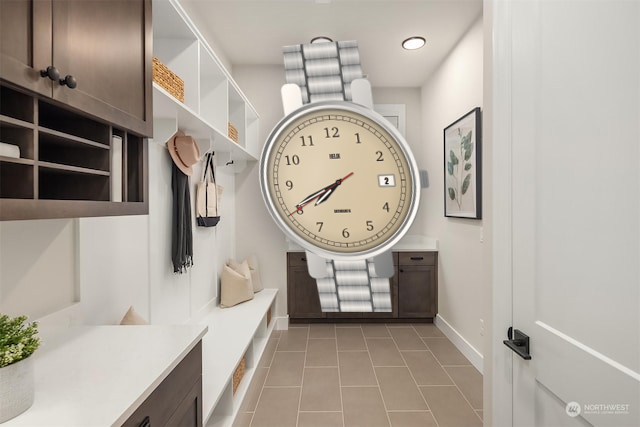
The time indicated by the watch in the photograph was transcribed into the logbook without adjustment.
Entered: 7:40:40
